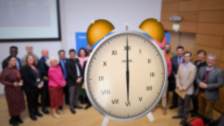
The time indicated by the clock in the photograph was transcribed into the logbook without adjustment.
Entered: 6:00
